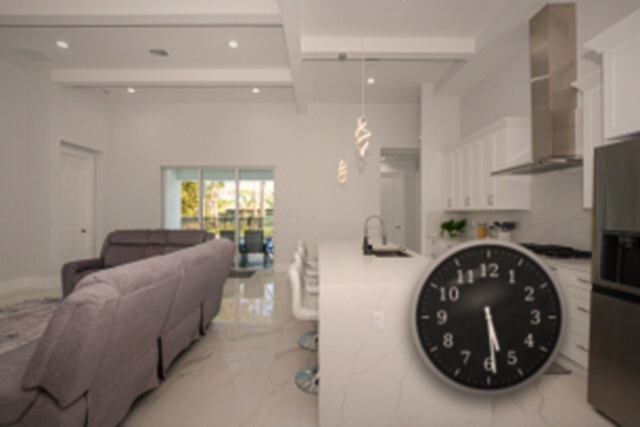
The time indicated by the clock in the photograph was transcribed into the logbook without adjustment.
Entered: 5:29
